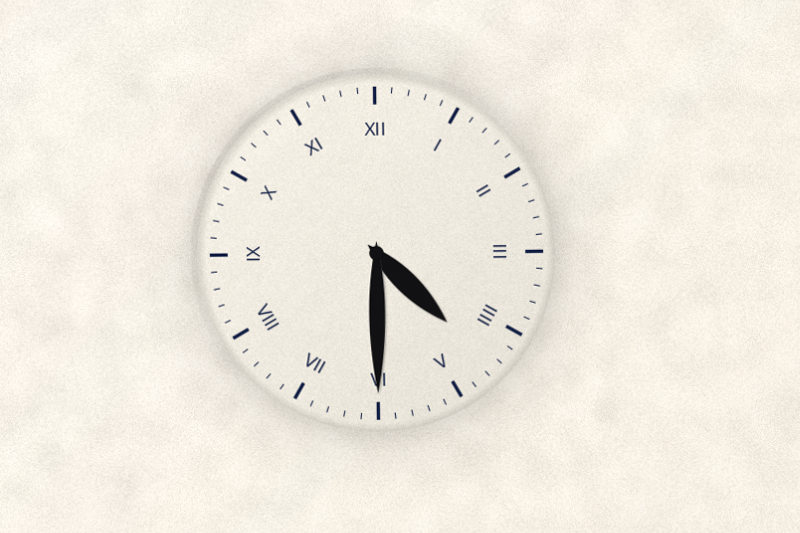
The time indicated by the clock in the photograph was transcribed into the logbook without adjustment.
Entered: 4:30
